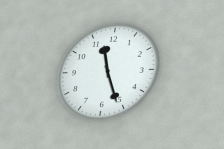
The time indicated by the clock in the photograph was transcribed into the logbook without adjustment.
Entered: 11:26
